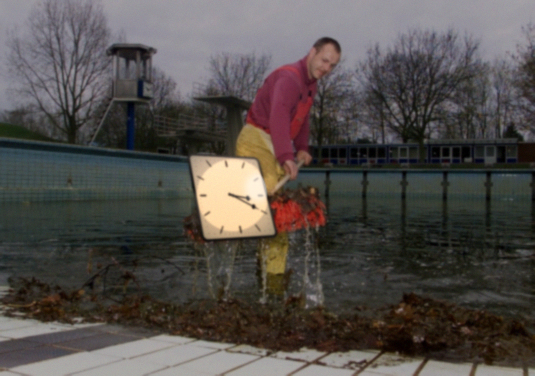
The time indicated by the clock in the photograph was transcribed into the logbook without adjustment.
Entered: 3:20
